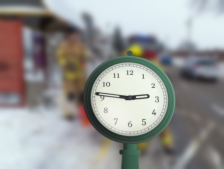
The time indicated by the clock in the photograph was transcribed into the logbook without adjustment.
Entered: 2:46
